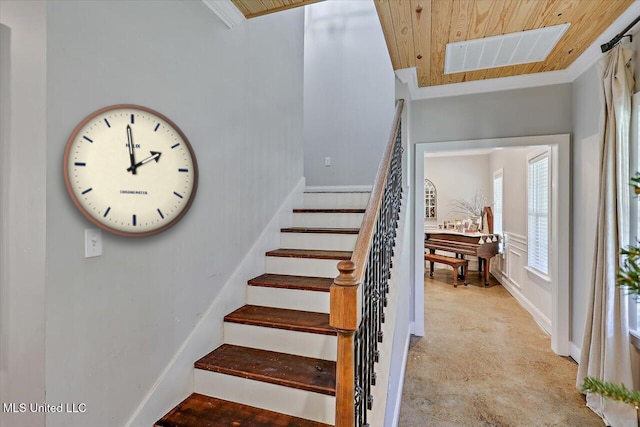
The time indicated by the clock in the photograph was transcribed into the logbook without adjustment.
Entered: 1:59
